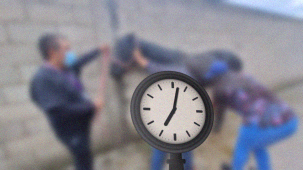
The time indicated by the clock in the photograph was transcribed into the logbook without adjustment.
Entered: 7:02
